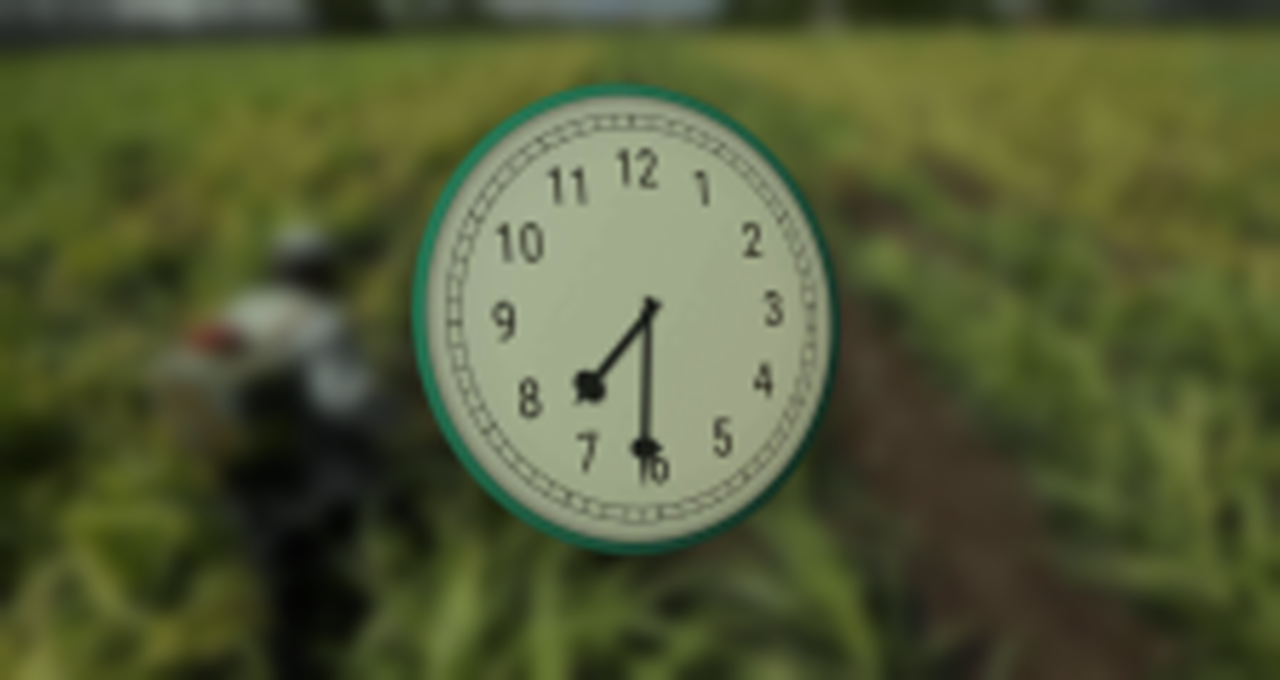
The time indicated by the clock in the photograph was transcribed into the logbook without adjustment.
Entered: 7:31
